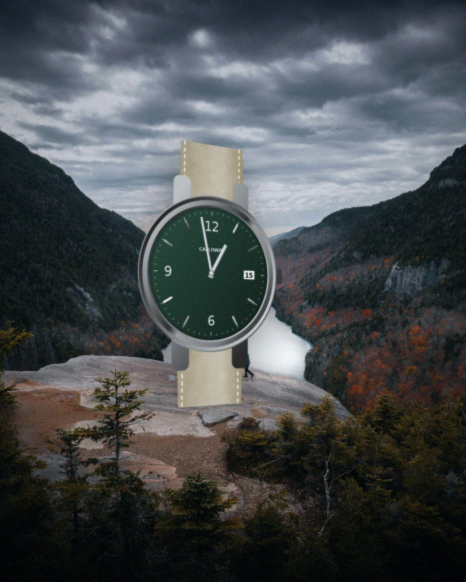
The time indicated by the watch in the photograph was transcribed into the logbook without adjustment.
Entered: 12:58
